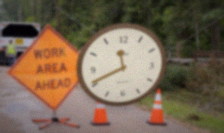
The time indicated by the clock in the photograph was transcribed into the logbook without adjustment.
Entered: 11:41
